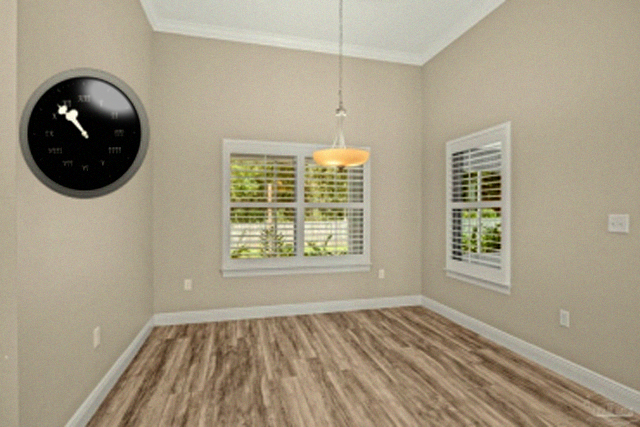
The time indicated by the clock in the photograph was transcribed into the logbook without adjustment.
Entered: 10:53
